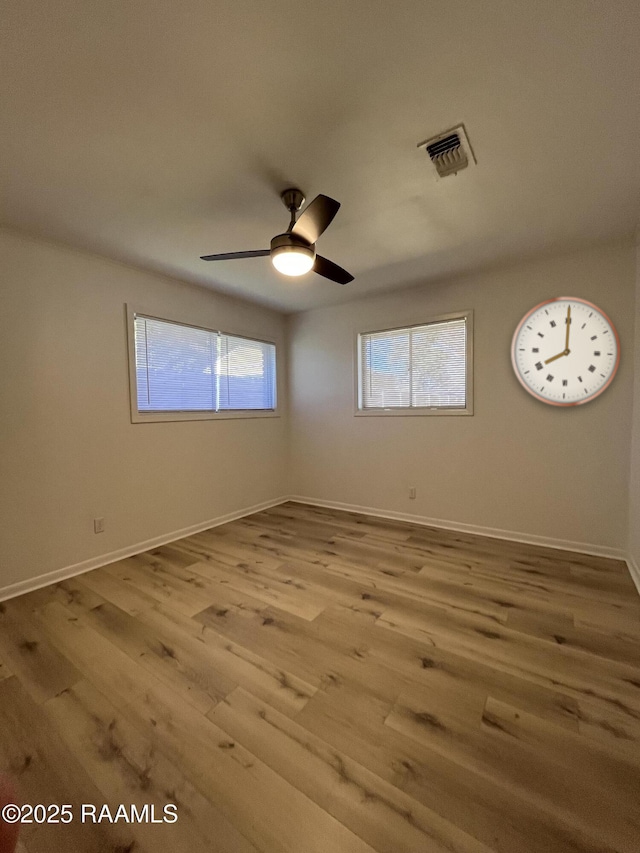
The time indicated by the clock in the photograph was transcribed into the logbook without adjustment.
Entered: 8:00
